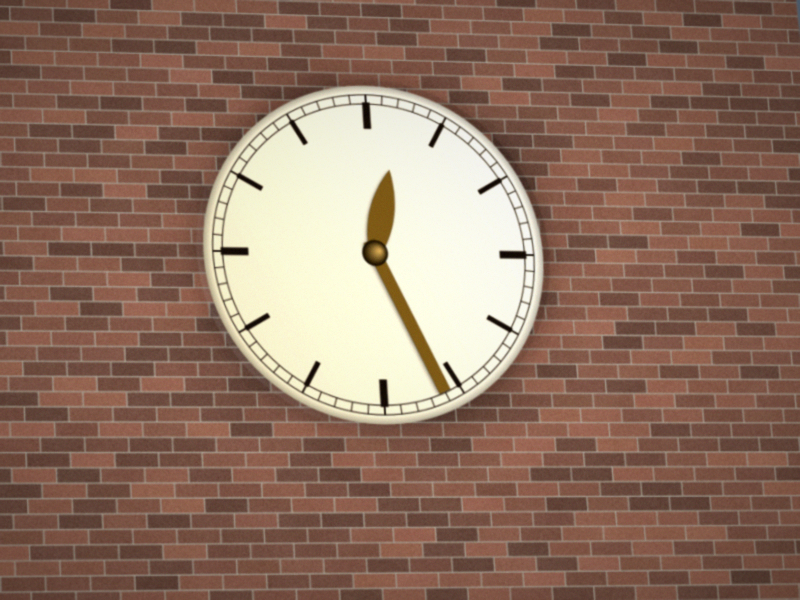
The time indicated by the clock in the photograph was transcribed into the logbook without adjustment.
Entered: 12:26
